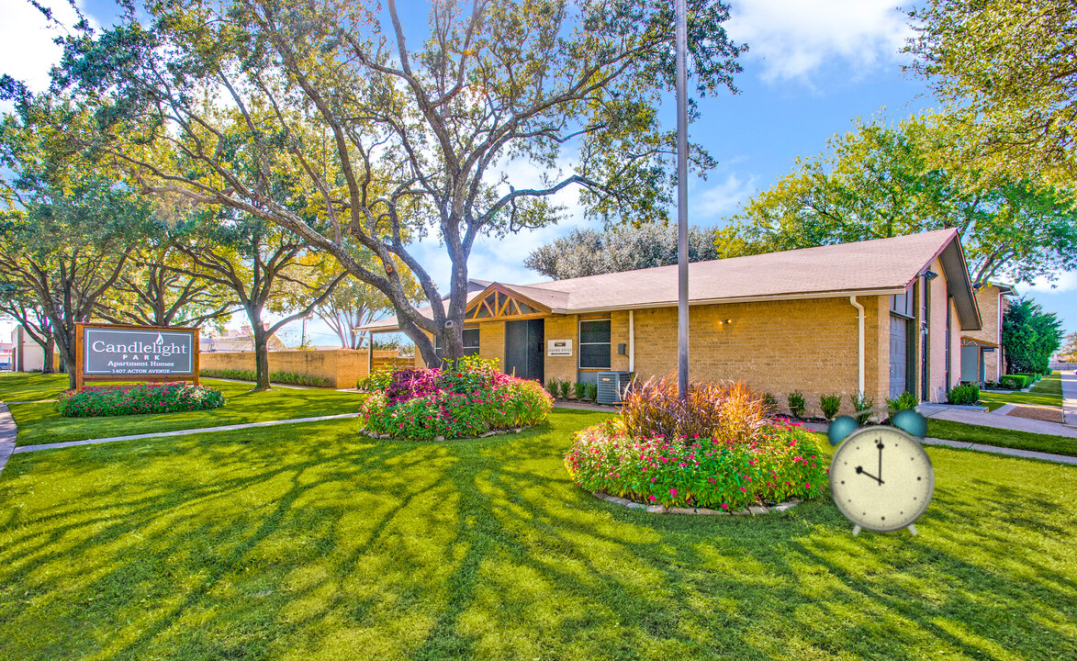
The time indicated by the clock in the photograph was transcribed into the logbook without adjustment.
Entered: 10:01
